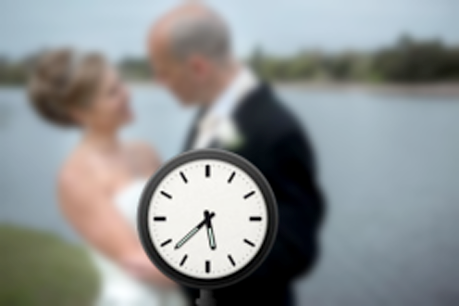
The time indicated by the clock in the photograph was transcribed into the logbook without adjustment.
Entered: 5:38
